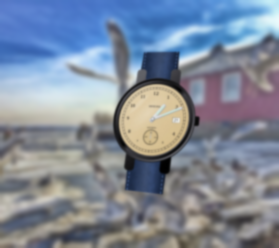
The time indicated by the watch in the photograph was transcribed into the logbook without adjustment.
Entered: 1:11
